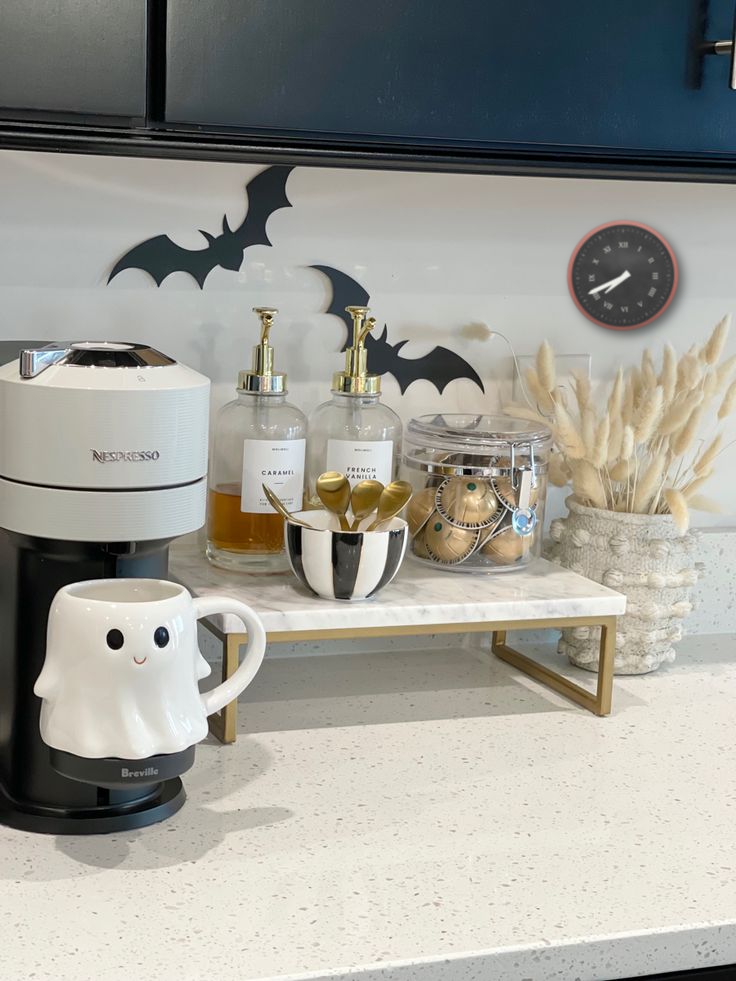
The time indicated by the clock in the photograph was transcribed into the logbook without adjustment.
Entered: 7:41
